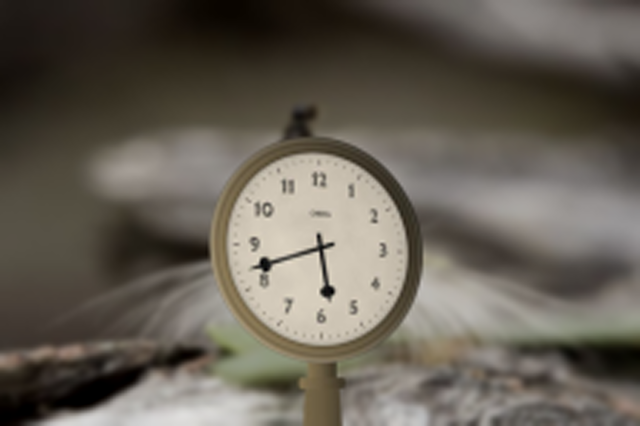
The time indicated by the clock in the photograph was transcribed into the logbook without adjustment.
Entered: 5:42
